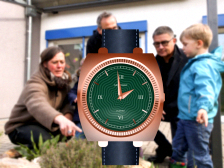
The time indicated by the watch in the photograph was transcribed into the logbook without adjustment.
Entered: 1:59
